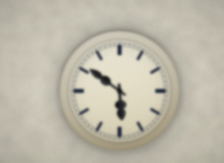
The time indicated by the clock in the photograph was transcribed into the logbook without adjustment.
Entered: 5:51
